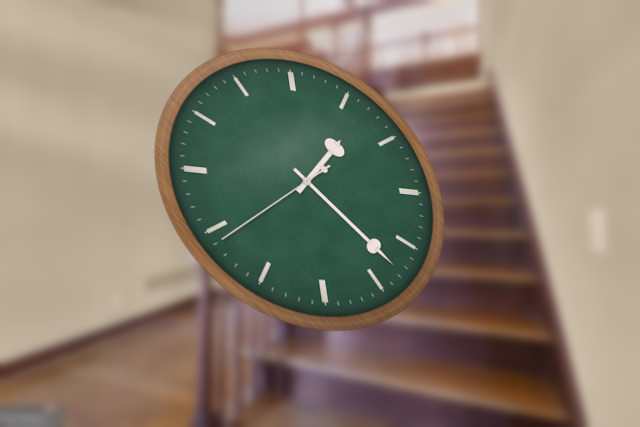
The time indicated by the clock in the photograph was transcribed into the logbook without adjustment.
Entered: 1:22:39
